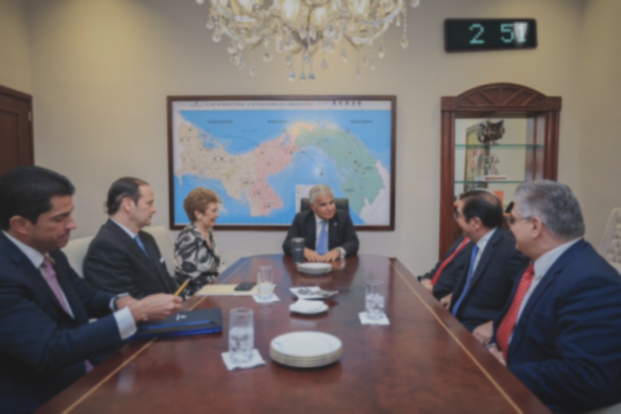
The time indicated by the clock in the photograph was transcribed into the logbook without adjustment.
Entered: 2:51
